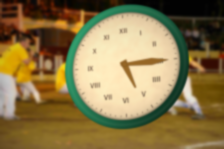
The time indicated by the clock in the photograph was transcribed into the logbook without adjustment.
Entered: 5:15
